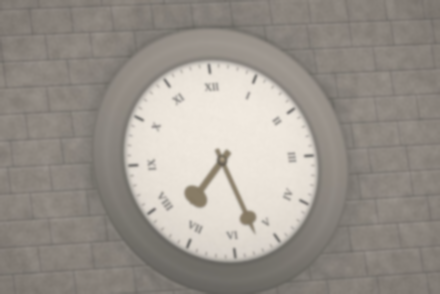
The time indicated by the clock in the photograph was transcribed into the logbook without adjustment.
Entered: 7:27
